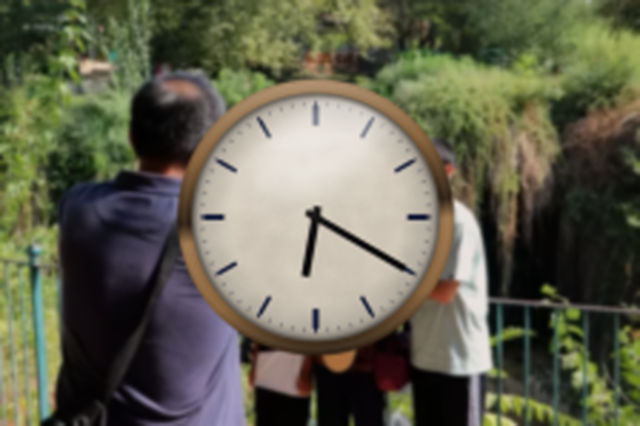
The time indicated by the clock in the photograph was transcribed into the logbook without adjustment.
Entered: 6:20
